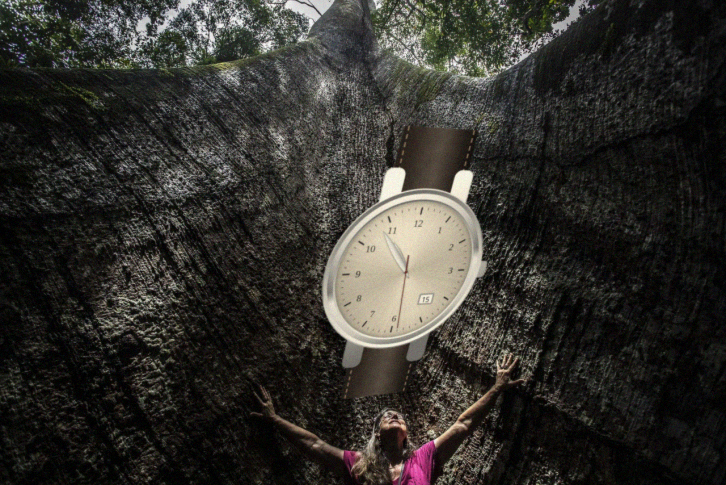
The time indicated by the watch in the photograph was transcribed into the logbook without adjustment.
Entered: 10:53:29
